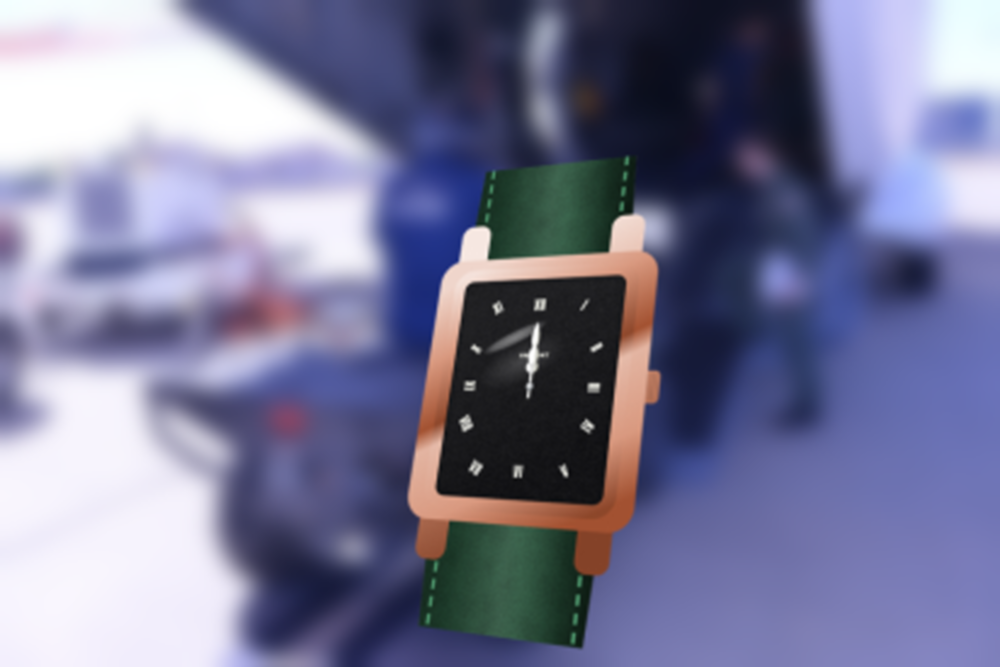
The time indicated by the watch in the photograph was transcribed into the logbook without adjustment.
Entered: 12:00
